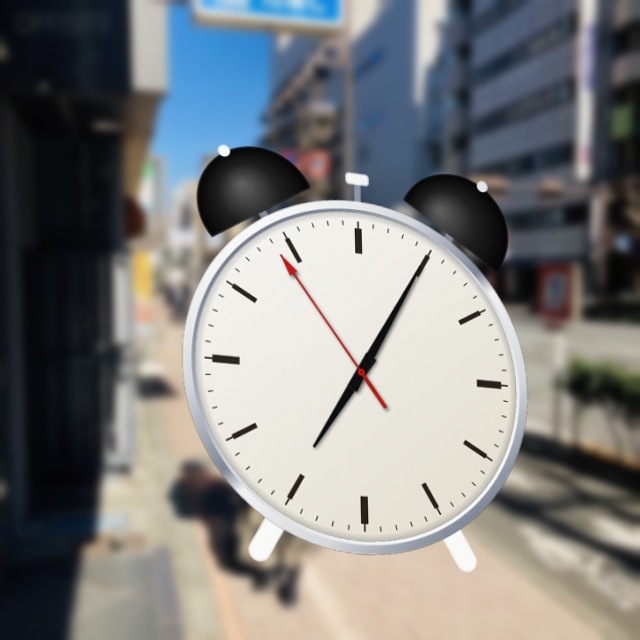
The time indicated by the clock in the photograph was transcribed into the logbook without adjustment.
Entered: 7:04:54
